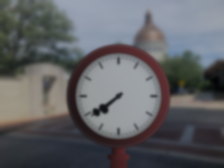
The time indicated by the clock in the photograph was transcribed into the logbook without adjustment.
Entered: 7:39
